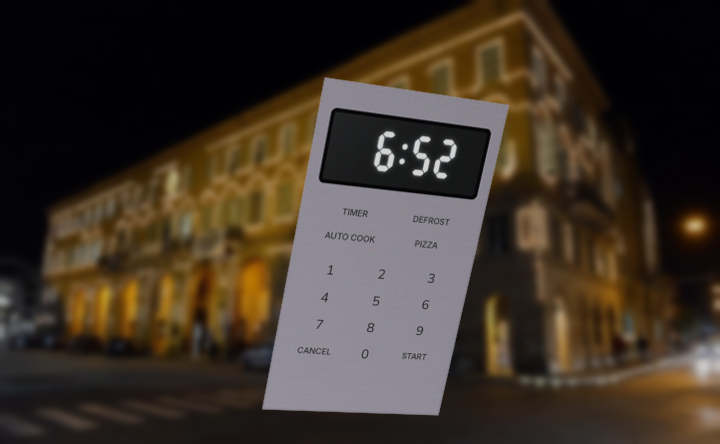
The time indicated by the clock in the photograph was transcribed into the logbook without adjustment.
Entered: 6:52
